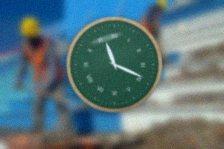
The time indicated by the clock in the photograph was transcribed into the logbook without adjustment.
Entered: 11:19
